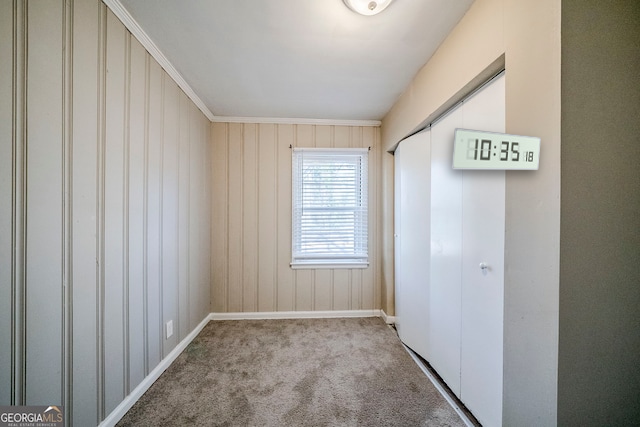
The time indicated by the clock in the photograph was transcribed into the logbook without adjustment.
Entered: 10:35:18
